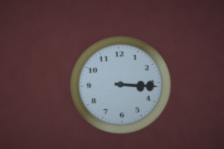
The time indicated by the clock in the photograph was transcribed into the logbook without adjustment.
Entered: 3:16
